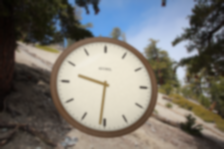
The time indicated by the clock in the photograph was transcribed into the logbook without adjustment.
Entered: 9:31
